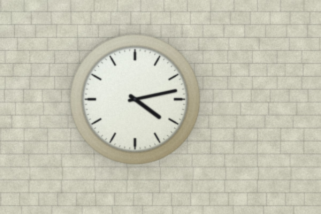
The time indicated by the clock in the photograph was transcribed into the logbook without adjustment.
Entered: 4:13
